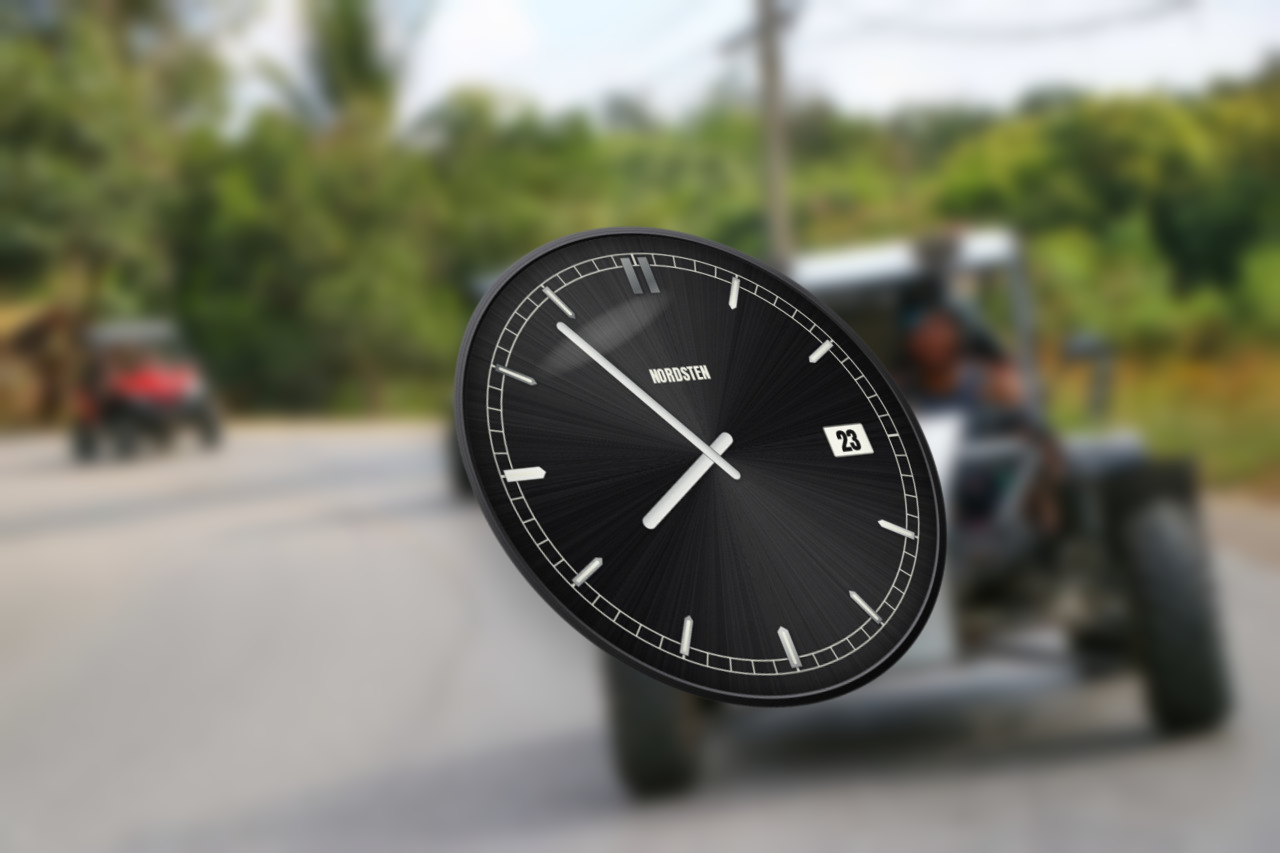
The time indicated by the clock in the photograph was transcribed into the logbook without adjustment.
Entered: 7:54
